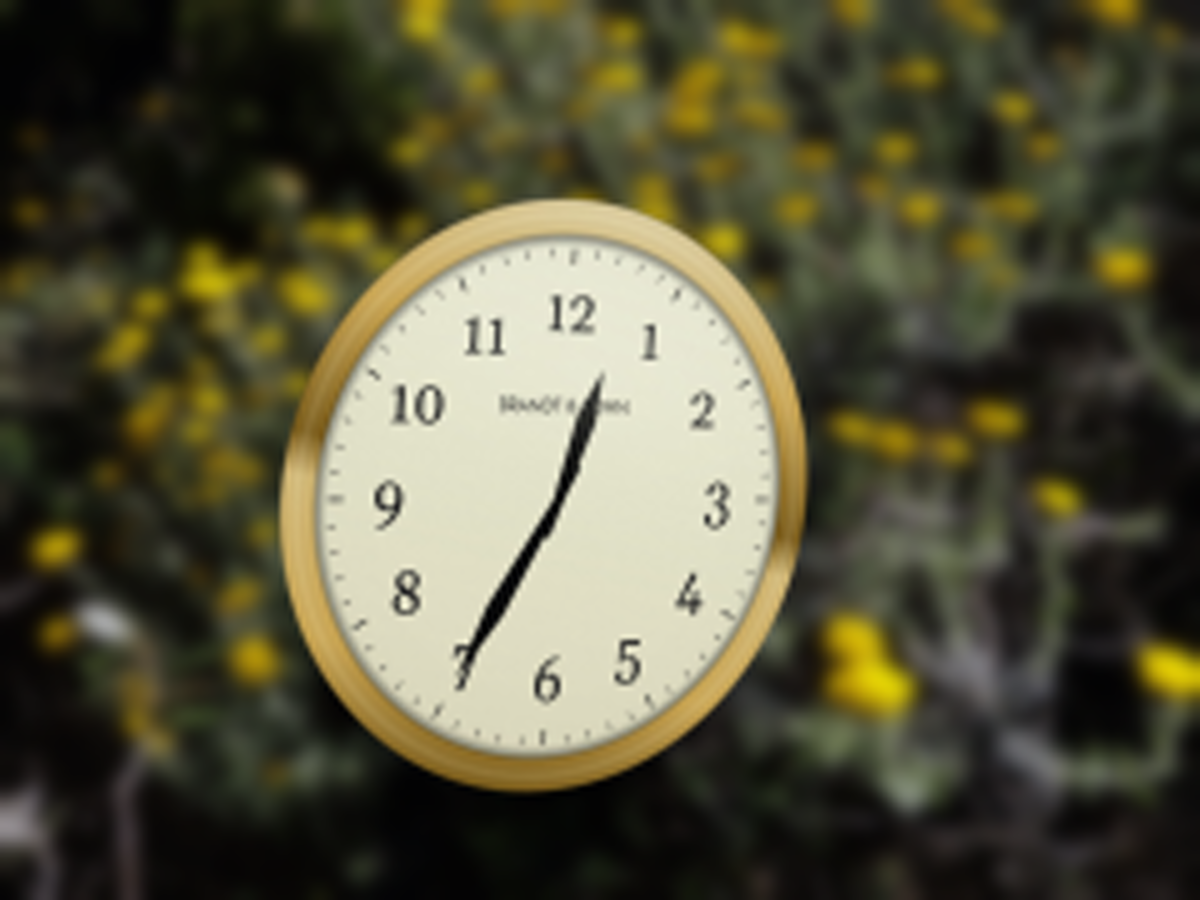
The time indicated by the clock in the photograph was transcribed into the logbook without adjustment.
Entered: 12:35
